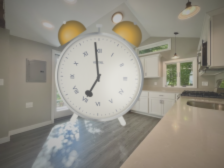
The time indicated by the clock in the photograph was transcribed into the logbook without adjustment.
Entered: 6:59
